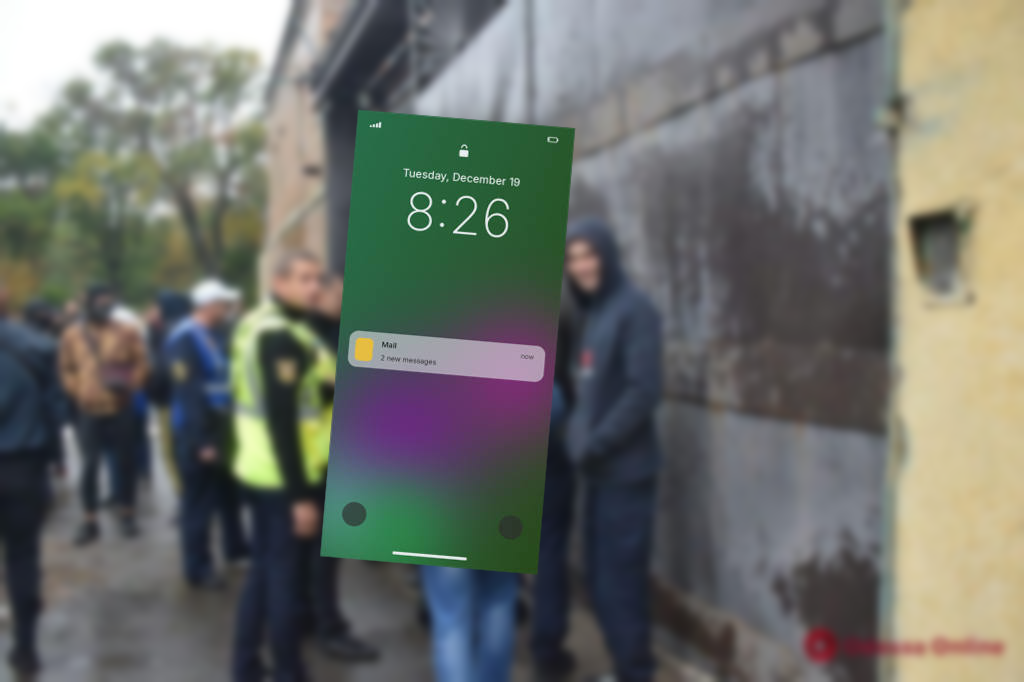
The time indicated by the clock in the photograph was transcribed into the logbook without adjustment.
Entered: 8:26
